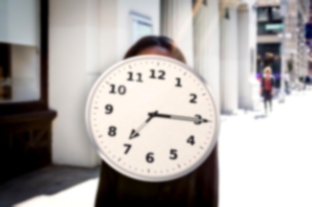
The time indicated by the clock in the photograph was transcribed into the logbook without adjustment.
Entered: 7:15
